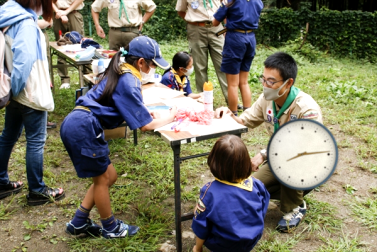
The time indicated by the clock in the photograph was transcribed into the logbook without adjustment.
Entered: 8:14
